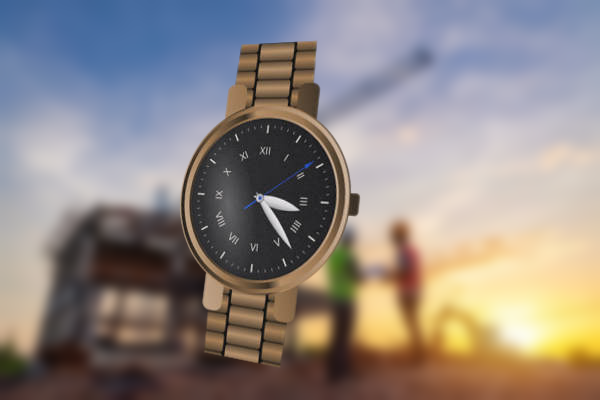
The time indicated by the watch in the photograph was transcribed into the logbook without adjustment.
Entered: 3:23:09
